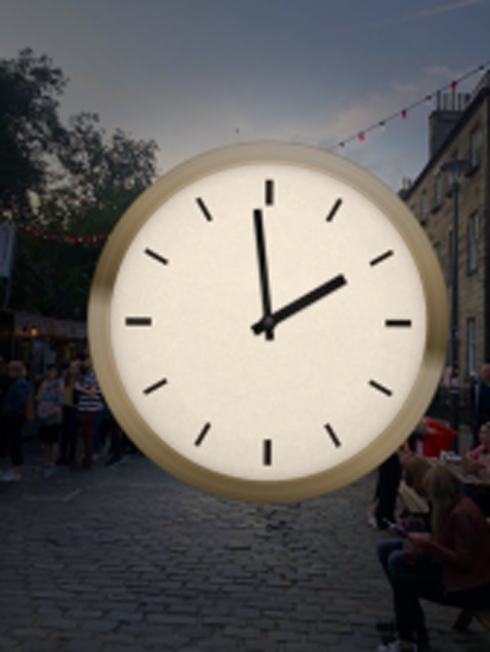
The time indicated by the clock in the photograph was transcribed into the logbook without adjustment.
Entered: 1:59
